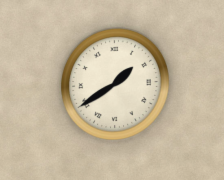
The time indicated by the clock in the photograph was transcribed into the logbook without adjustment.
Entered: 1:40
